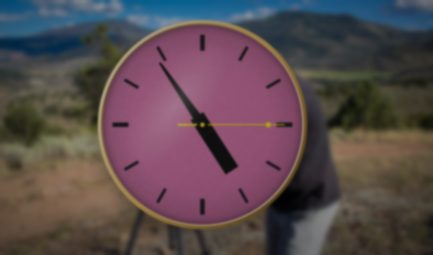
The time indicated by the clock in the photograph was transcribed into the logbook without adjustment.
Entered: 4:54:15
